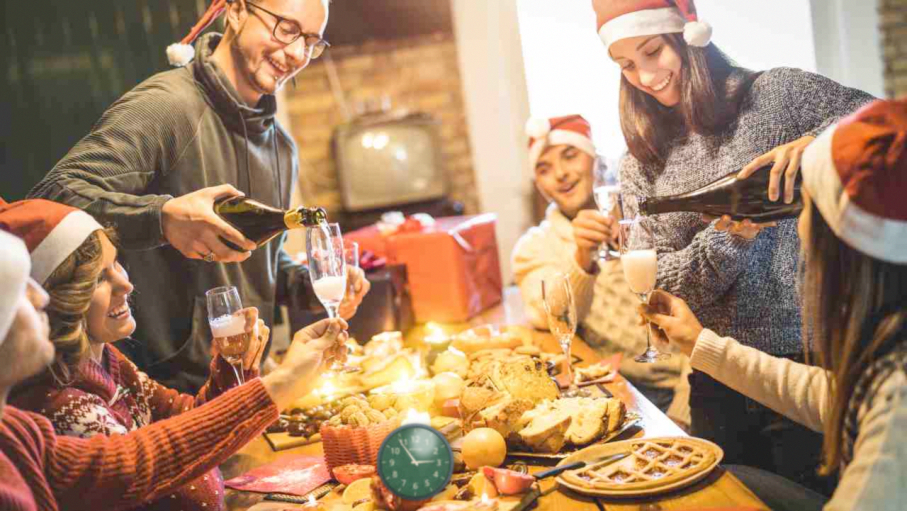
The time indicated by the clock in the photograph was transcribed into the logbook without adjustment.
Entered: 2:54
